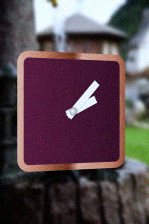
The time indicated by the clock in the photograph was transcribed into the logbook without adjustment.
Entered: 2:07
